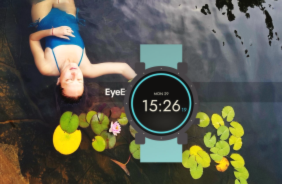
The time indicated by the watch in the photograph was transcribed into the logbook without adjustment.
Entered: 15:26
